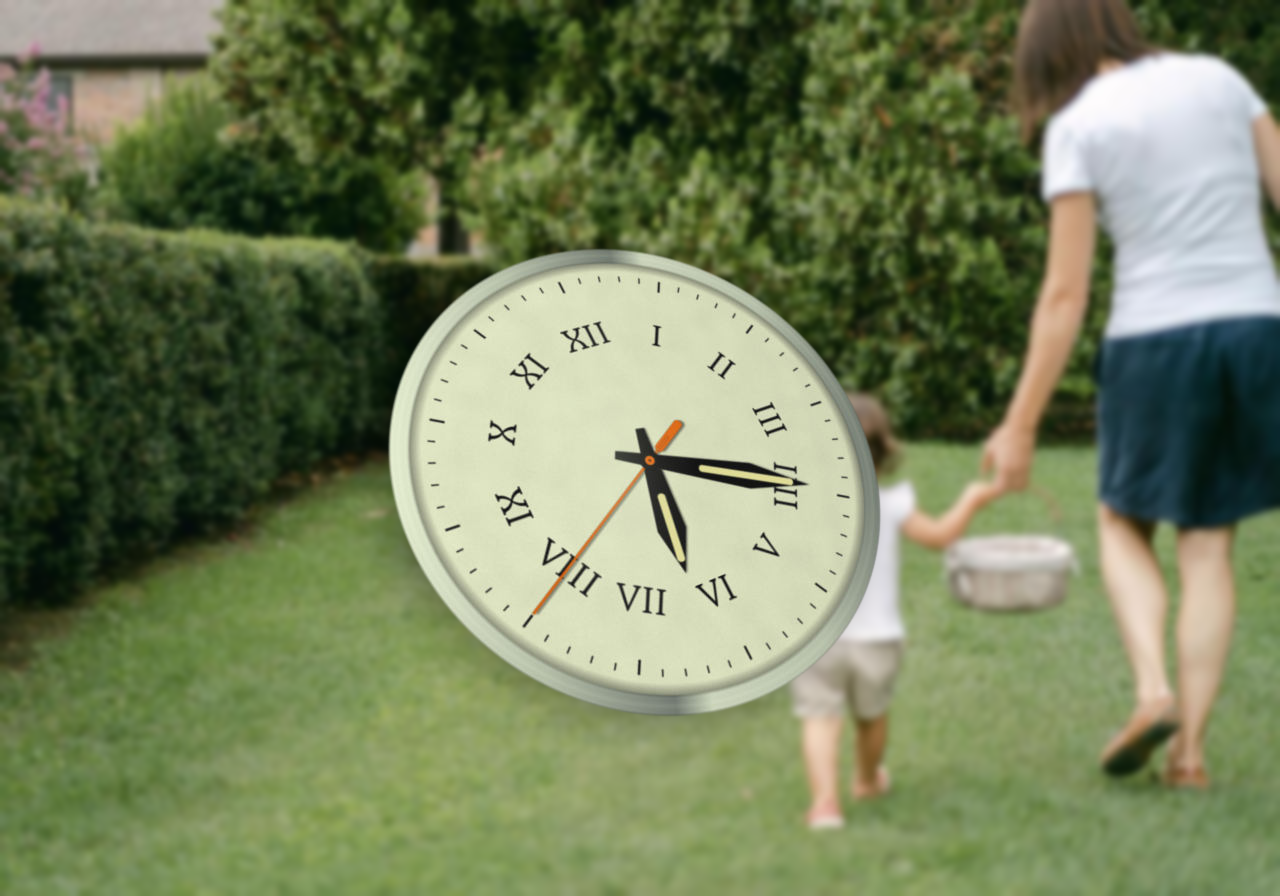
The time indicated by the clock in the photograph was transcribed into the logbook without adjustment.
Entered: 6:19:40
